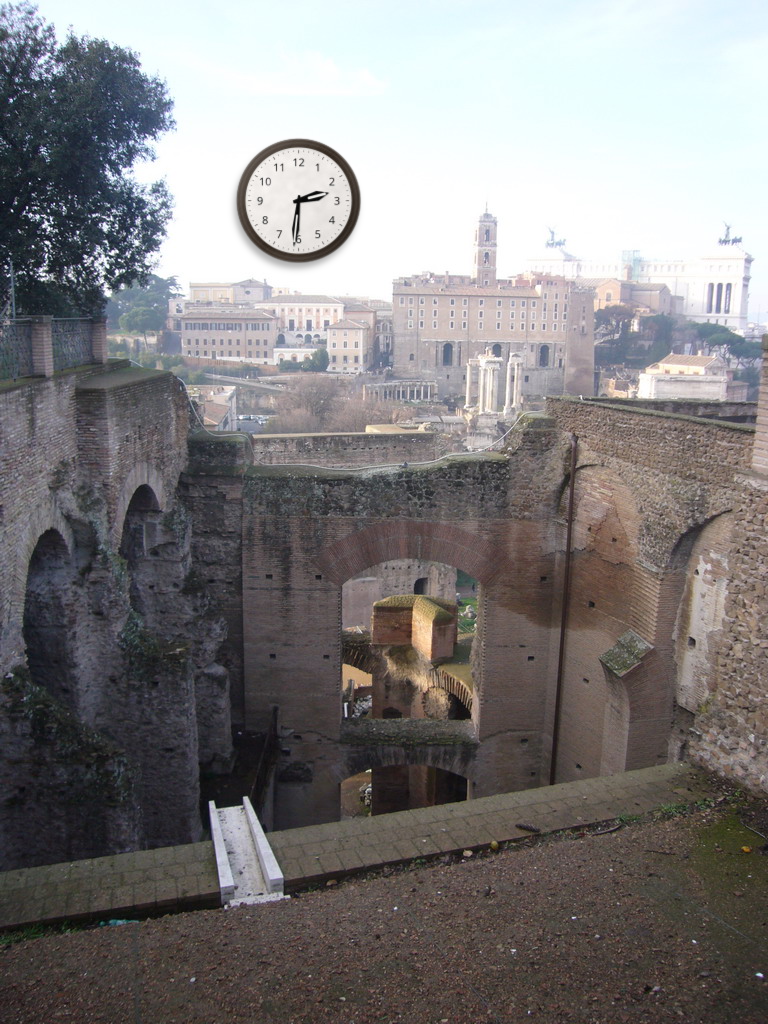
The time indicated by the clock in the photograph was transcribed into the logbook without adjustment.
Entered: 2:31
